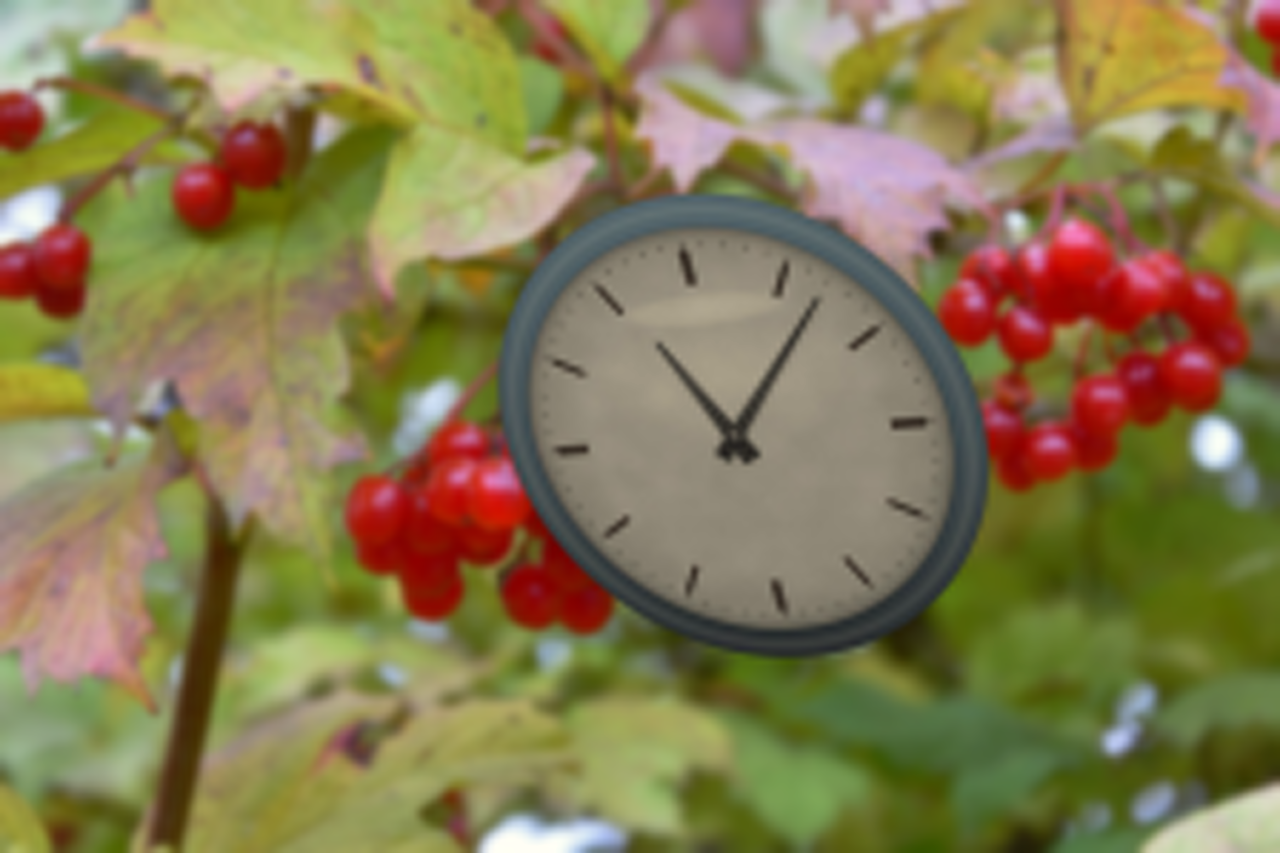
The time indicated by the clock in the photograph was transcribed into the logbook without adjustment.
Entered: 11:07
